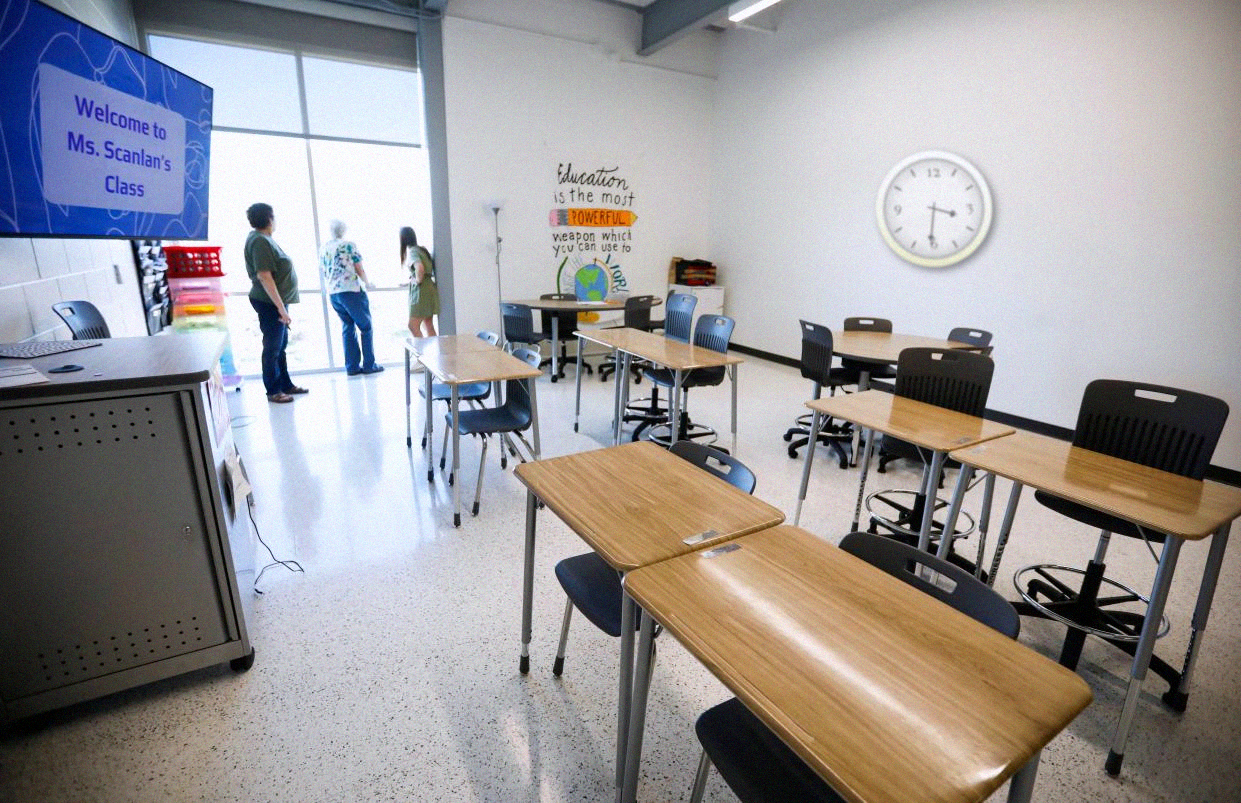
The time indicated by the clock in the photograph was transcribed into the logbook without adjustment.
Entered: 3:31
